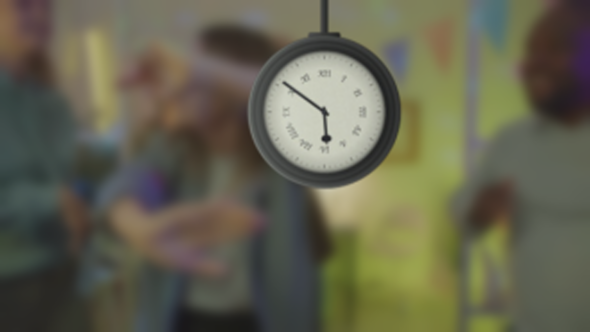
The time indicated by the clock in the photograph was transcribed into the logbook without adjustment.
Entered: 5:51
